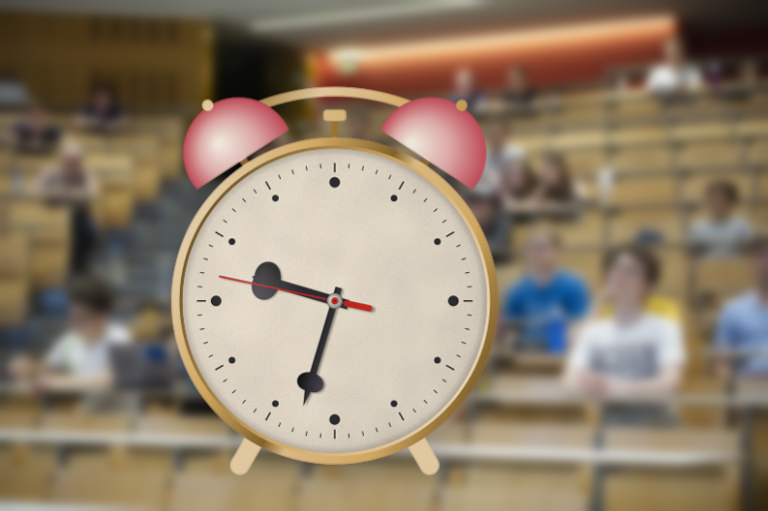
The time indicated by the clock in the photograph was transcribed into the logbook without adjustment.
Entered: 9:32:47
